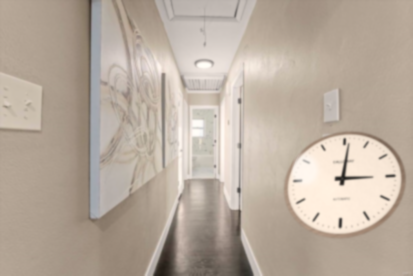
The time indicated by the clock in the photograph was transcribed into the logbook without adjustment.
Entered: 3:01
